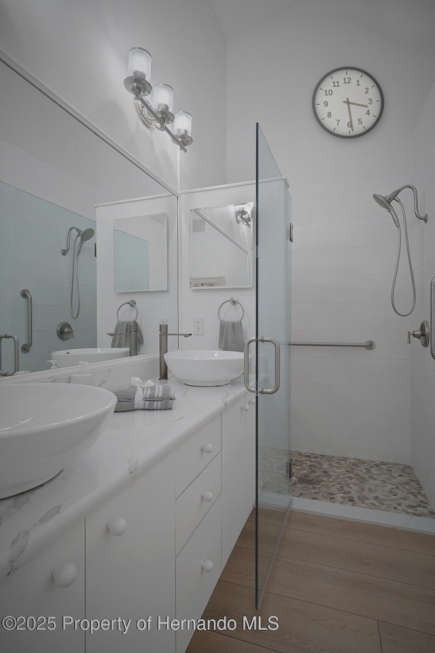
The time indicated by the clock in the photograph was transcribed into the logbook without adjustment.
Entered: 3:29
